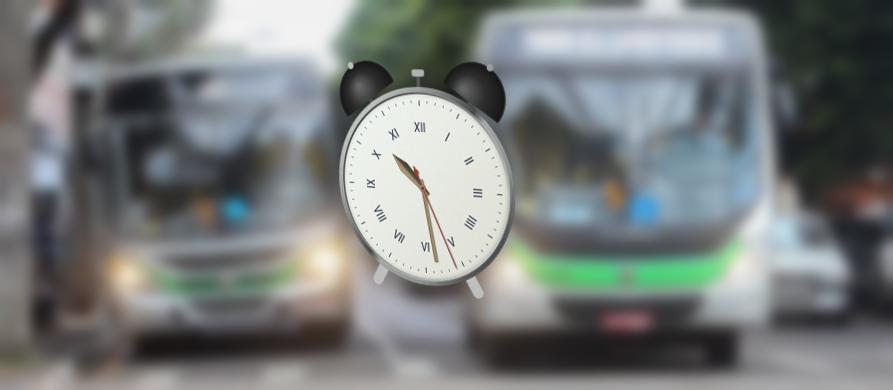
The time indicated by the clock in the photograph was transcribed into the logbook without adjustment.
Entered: 10:28:26
